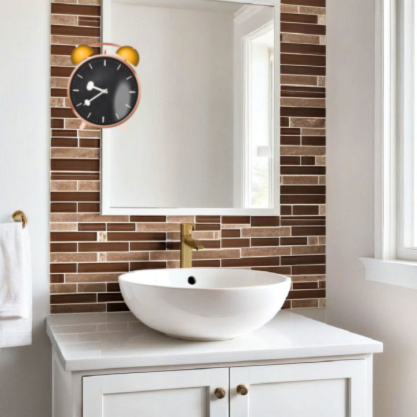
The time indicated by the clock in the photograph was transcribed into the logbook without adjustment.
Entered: 9:39
